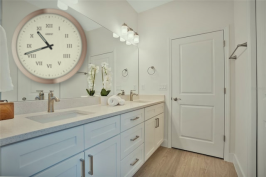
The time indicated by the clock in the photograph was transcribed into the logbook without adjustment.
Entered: 10:42
